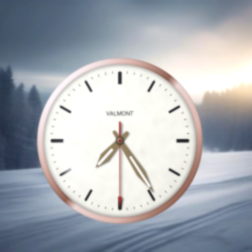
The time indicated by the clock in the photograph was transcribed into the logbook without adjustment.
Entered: 7:24:30
